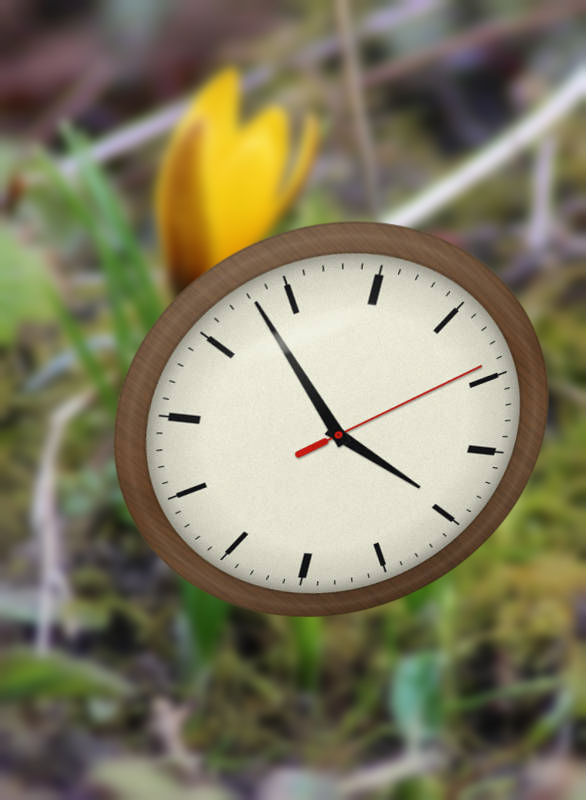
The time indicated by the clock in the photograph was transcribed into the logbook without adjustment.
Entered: 3:53:09
